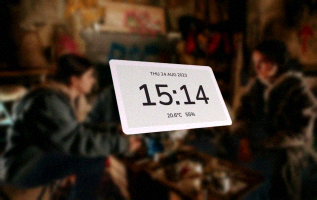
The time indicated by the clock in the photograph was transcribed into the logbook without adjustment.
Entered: 15:14
